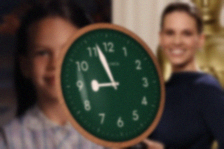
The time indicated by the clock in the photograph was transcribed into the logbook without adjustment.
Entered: 8:57
